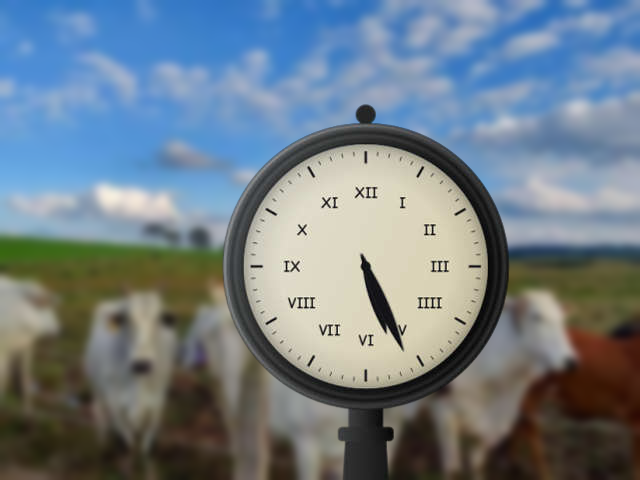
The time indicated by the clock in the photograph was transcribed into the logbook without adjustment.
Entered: 5:26
